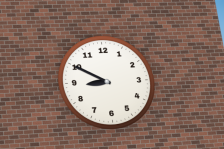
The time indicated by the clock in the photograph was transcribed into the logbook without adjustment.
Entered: 8:50
